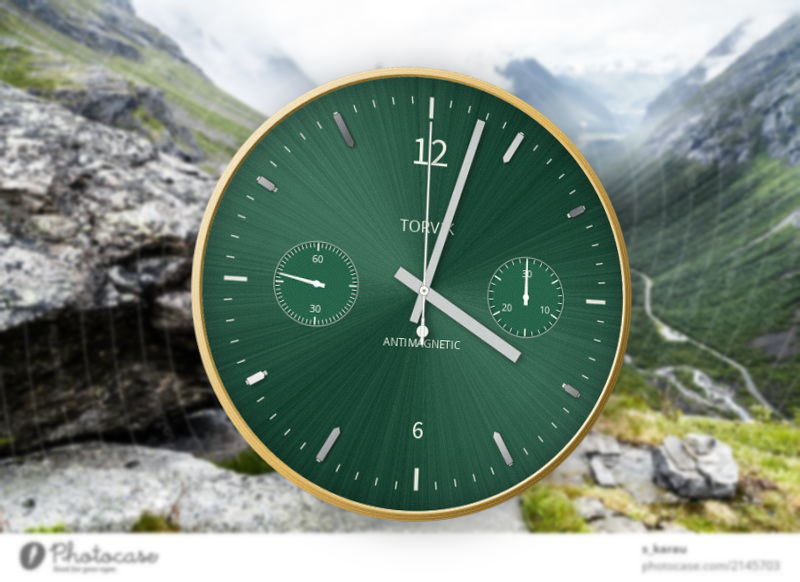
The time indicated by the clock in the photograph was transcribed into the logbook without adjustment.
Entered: 4:02:47
